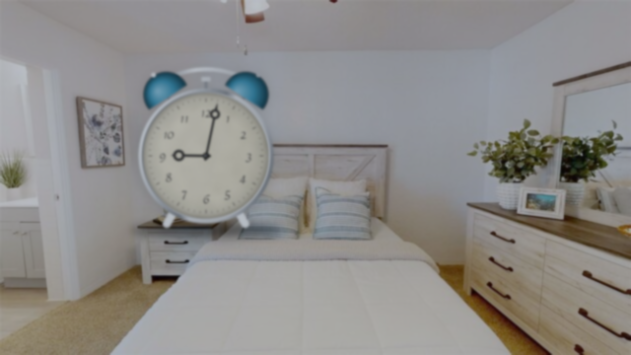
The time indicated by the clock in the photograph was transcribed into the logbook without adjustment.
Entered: 9:02
